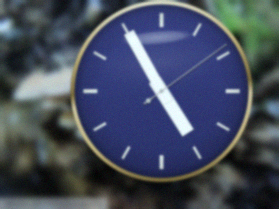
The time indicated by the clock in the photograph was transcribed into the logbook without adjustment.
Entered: 4:55:09
